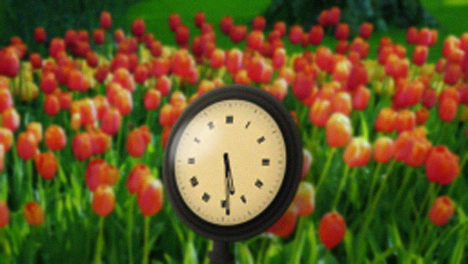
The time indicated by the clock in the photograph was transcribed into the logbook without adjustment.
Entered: 5:29
